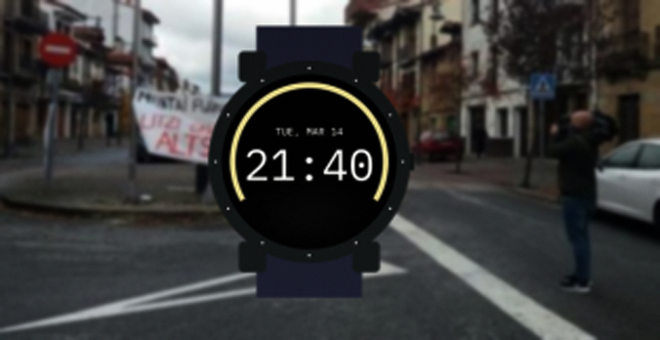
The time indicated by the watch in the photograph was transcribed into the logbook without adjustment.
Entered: 21:40
